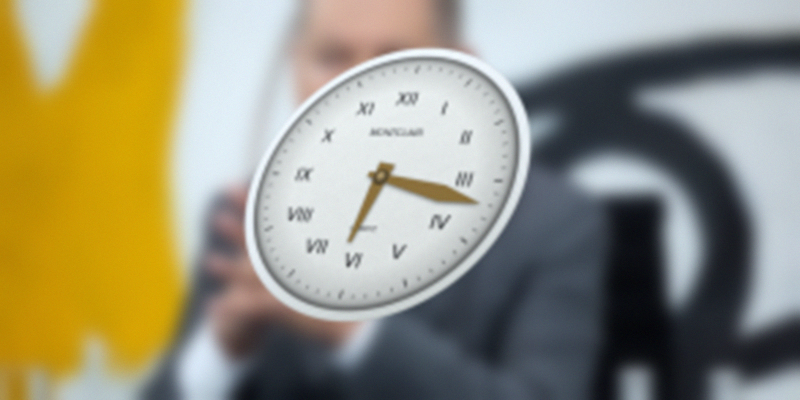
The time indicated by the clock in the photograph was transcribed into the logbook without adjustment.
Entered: 6:17
